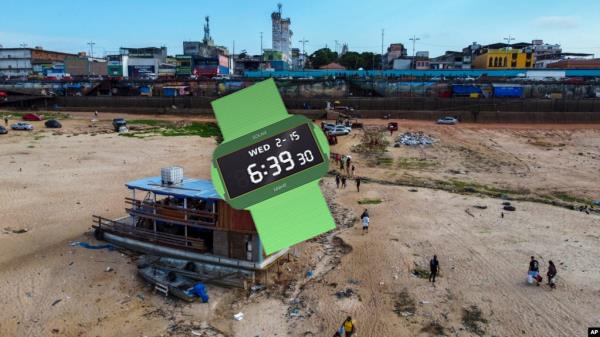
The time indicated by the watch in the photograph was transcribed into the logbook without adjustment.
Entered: 6:39:30
